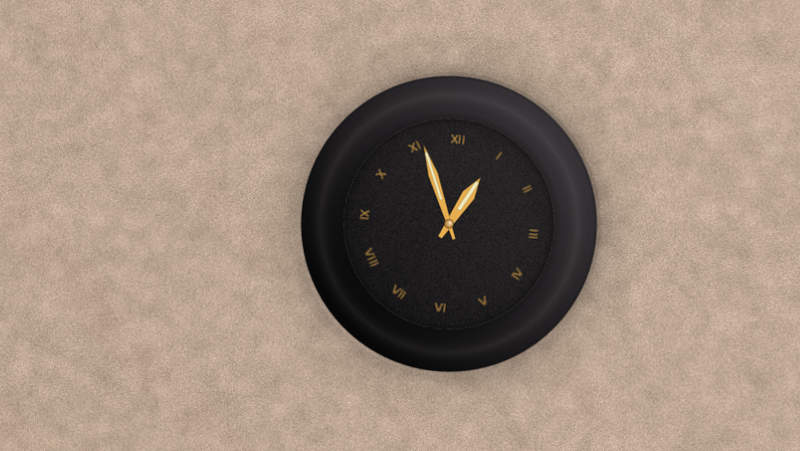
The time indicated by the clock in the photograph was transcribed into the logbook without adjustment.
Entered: 12:56
